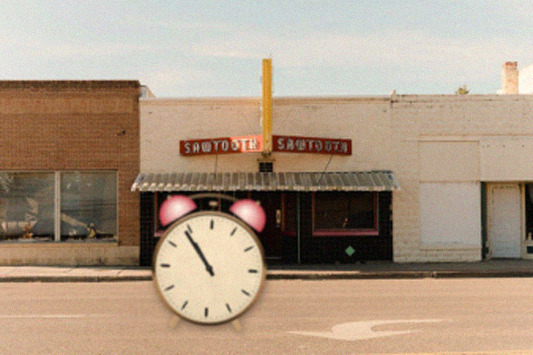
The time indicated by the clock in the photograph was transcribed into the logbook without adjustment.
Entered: 10:54
